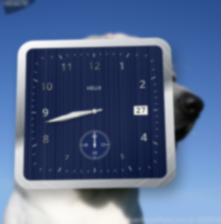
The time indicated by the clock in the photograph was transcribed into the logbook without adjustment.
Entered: 8:43
